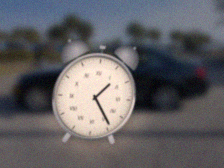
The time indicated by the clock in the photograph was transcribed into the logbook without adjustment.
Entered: 1:24
